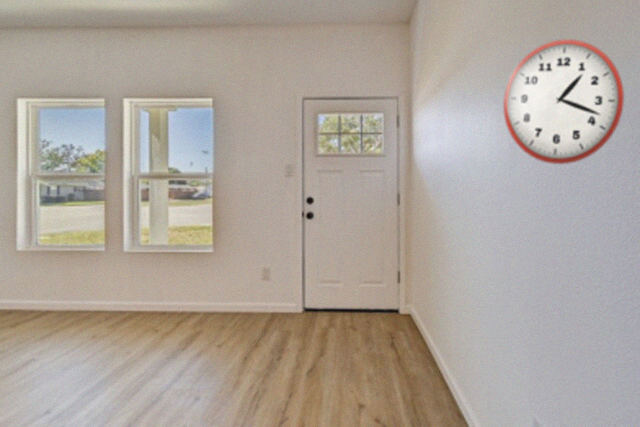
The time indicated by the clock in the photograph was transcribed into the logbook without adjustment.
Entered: 1:18
